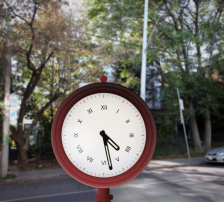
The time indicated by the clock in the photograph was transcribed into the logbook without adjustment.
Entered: 4:28
